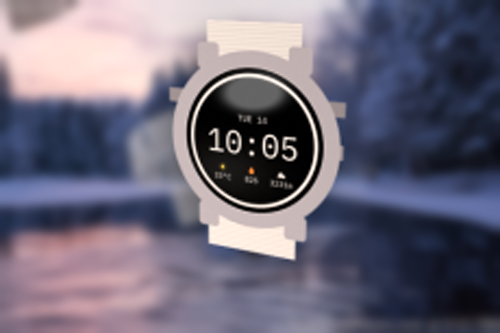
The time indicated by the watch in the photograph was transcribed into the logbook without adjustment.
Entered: 10:05
